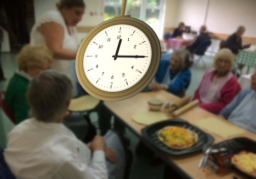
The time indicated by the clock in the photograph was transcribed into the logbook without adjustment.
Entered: 12:15
